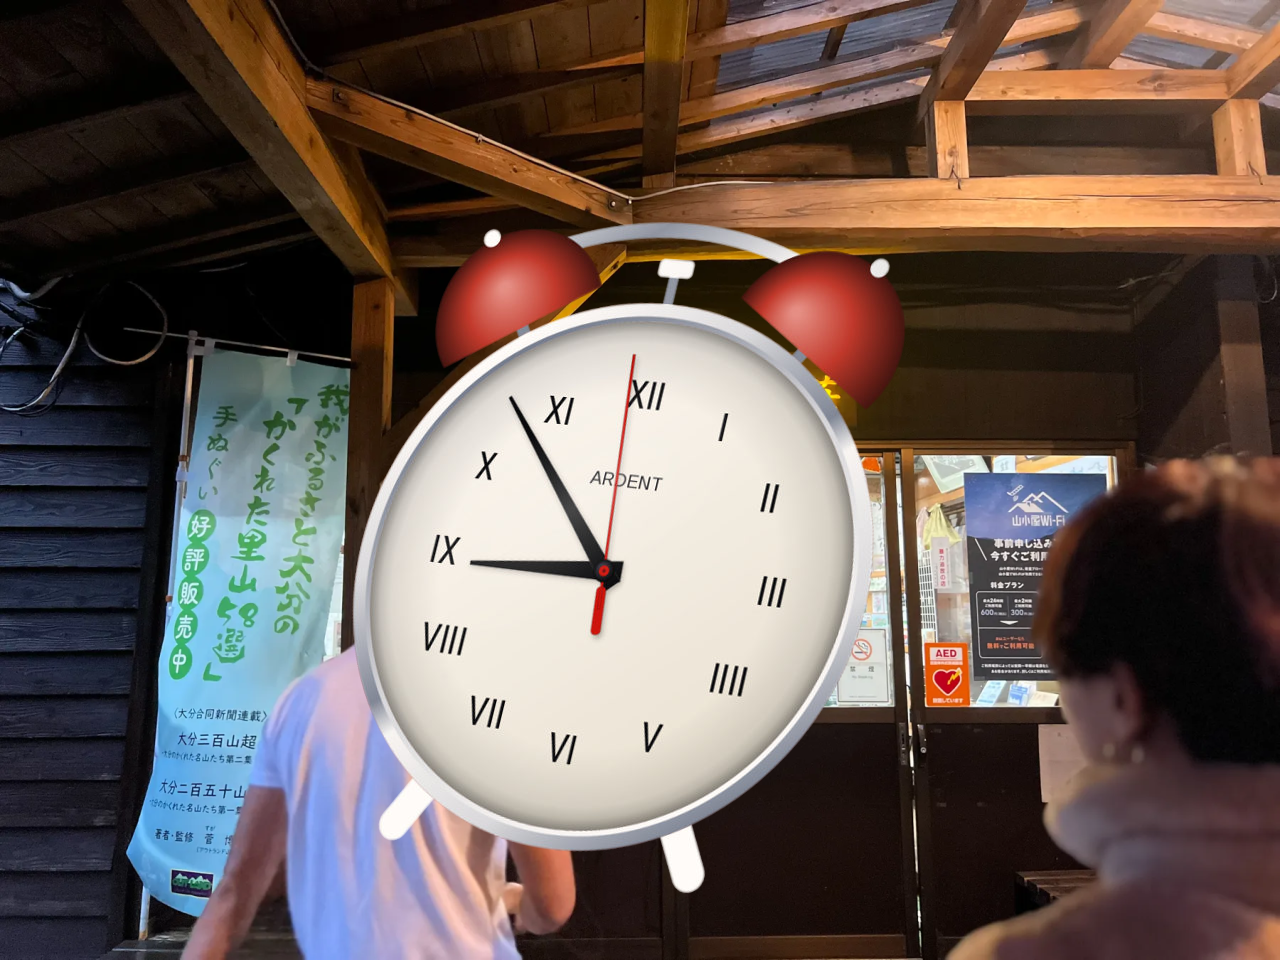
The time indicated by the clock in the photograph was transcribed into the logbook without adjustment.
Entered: 8:52:59
